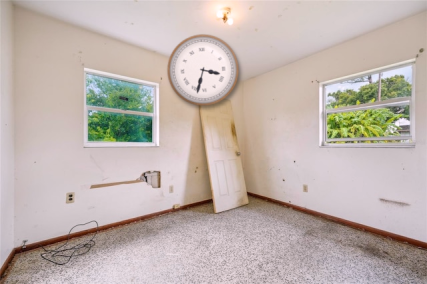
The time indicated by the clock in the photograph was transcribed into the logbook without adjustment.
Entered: 3:33
